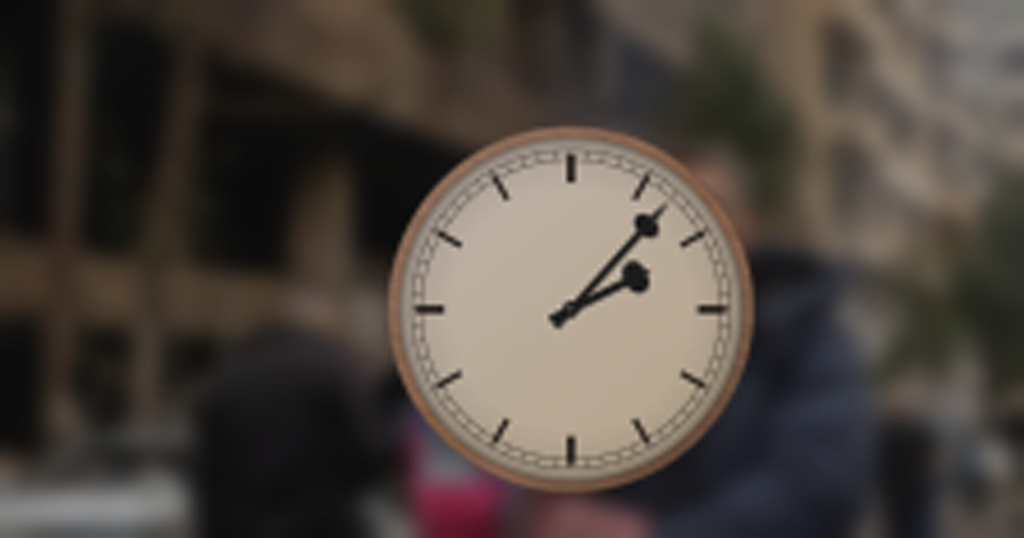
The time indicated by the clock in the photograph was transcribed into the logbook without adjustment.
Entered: 2:07
